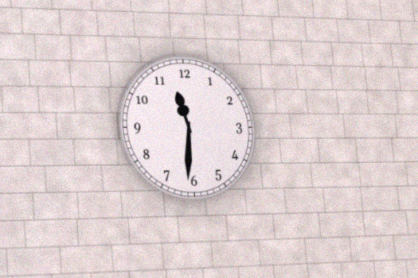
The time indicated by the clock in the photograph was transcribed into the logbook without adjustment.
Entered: 11:31
